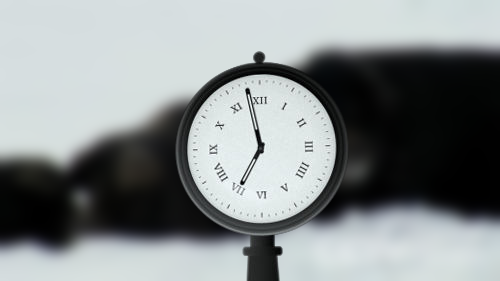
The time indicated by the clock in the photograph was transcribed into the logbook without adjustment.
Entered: 6:58
